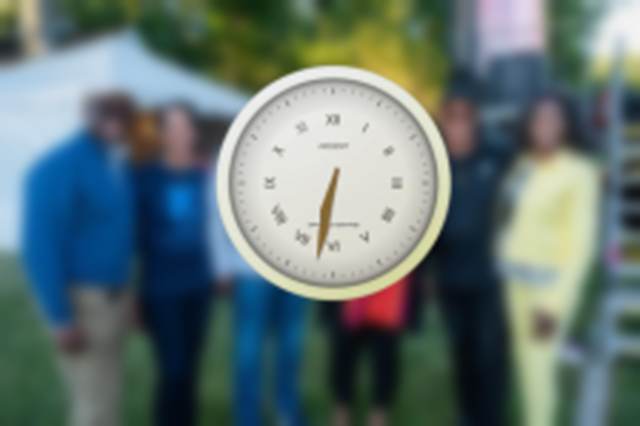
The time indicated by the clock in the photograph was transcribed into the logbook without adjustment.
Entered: 6:32
